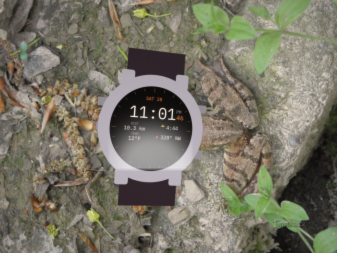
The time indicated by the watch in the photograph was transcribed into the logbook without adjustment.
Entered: 11:01
